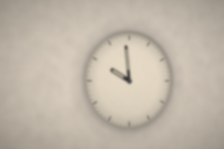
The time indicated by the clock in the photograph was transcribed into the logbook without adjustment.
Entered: 9:59
